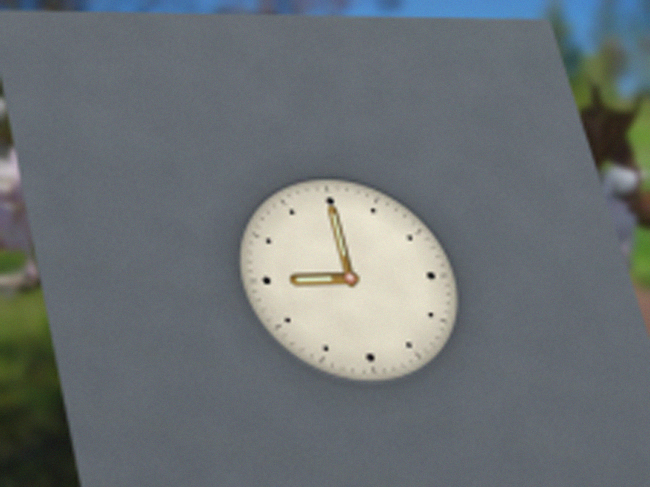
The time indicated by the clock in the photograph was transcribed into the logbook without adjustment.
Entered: 9:00
